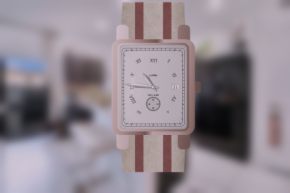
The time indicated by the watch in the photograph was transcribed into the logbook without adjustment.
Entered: 10:46
